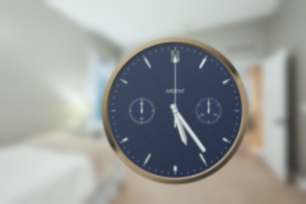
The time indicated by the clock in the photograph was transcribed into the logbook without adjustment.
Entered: 5:24
